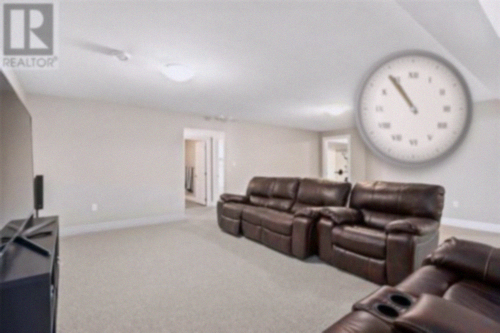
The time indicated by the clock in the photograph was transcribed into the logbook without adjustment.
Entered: 10:54
